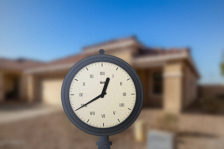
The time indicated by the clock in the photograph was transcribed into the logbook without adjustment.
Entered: 12:40
